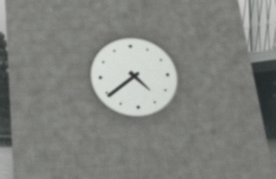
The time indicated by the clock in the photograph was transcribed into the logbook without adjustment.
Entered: 4:39
